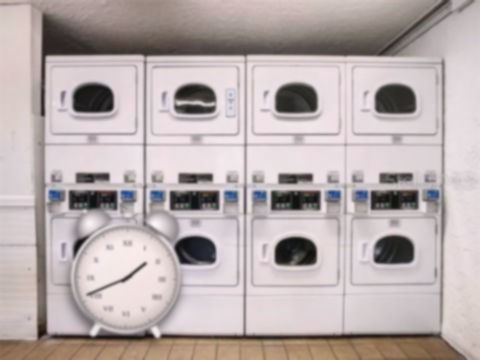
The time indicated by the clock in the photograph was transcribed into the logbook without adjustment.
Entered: 1:41
